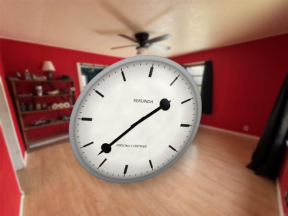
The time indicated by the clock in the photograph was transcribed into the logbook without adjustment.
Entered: 1:37
